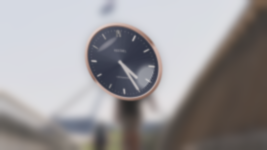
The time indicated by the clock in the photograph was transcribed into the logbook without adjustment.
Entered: 4:25
